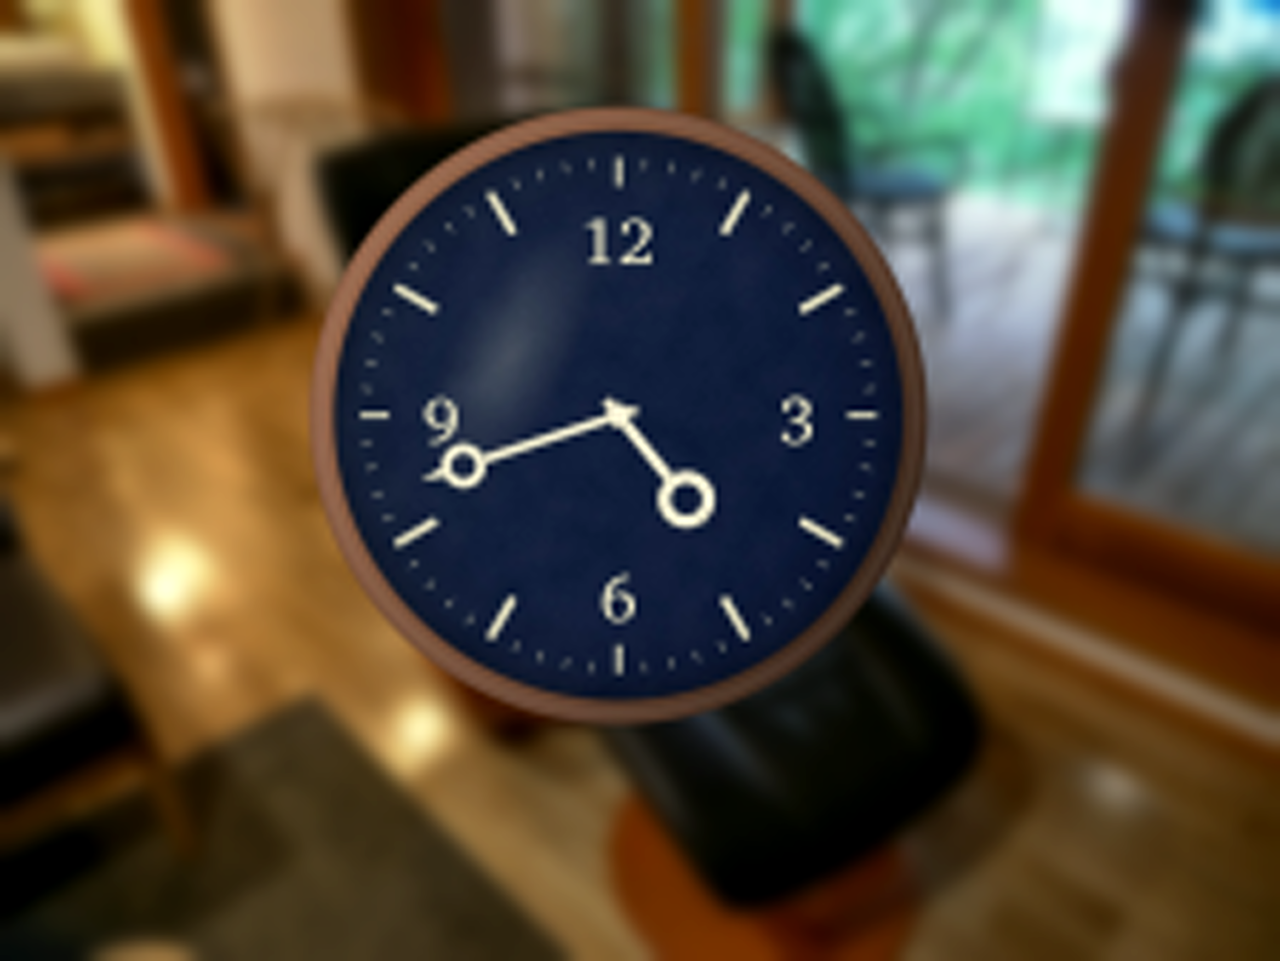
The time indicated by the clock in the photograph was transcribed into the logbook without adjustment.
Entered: 4:42
